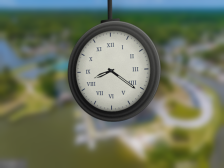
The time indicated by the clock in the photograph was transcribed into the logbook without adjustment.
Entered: 8:21
